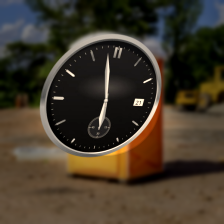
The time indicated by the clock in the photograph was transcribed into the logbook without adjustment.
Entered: 5:58
